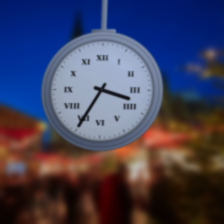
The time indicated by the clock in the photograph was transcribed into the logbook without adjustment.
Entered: 3:35
